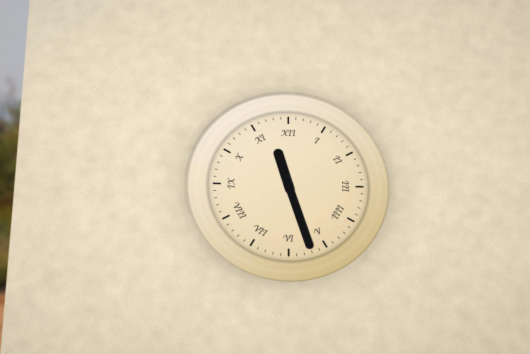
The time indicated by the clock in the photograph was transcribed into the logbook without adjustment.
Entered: 11:27
